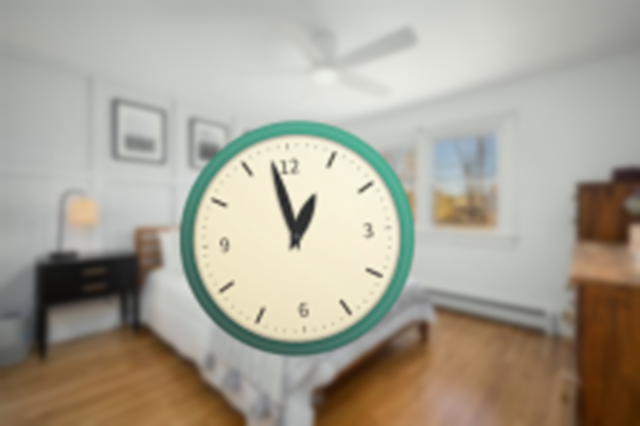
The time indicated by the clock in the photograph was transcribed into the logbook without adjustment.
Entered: 12:58
